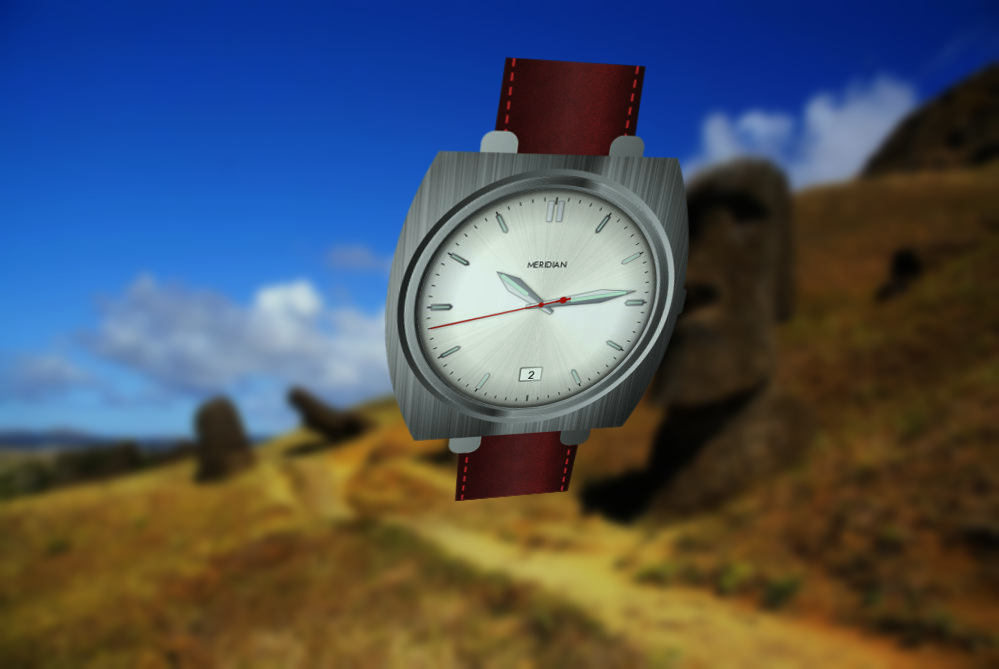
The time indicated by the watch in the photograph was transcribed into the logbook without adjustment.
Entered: 10:13:43
